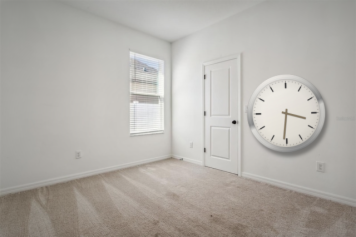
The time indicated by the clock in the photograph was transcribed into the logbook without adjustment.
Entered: 3:31
